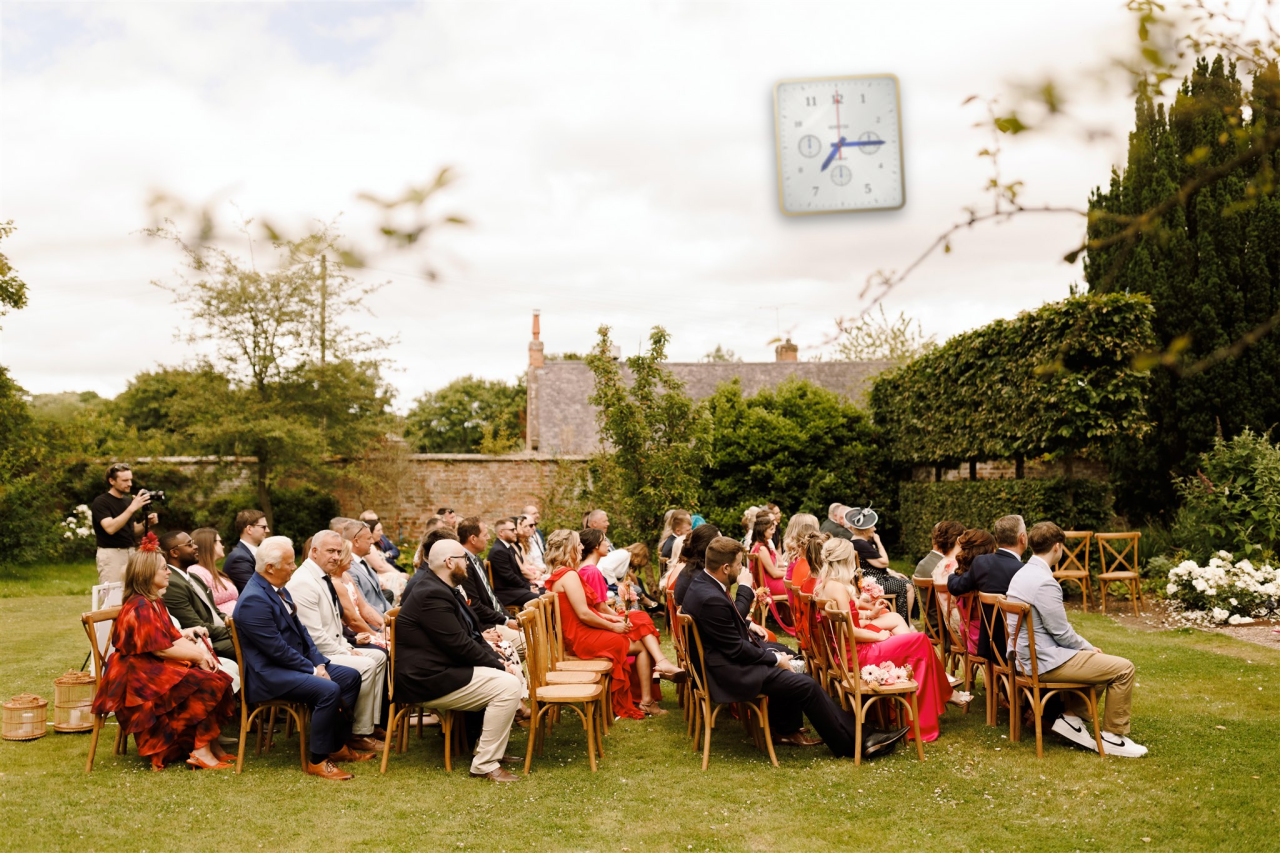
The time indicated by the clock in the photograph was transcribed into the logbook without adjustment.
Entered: 7:15
